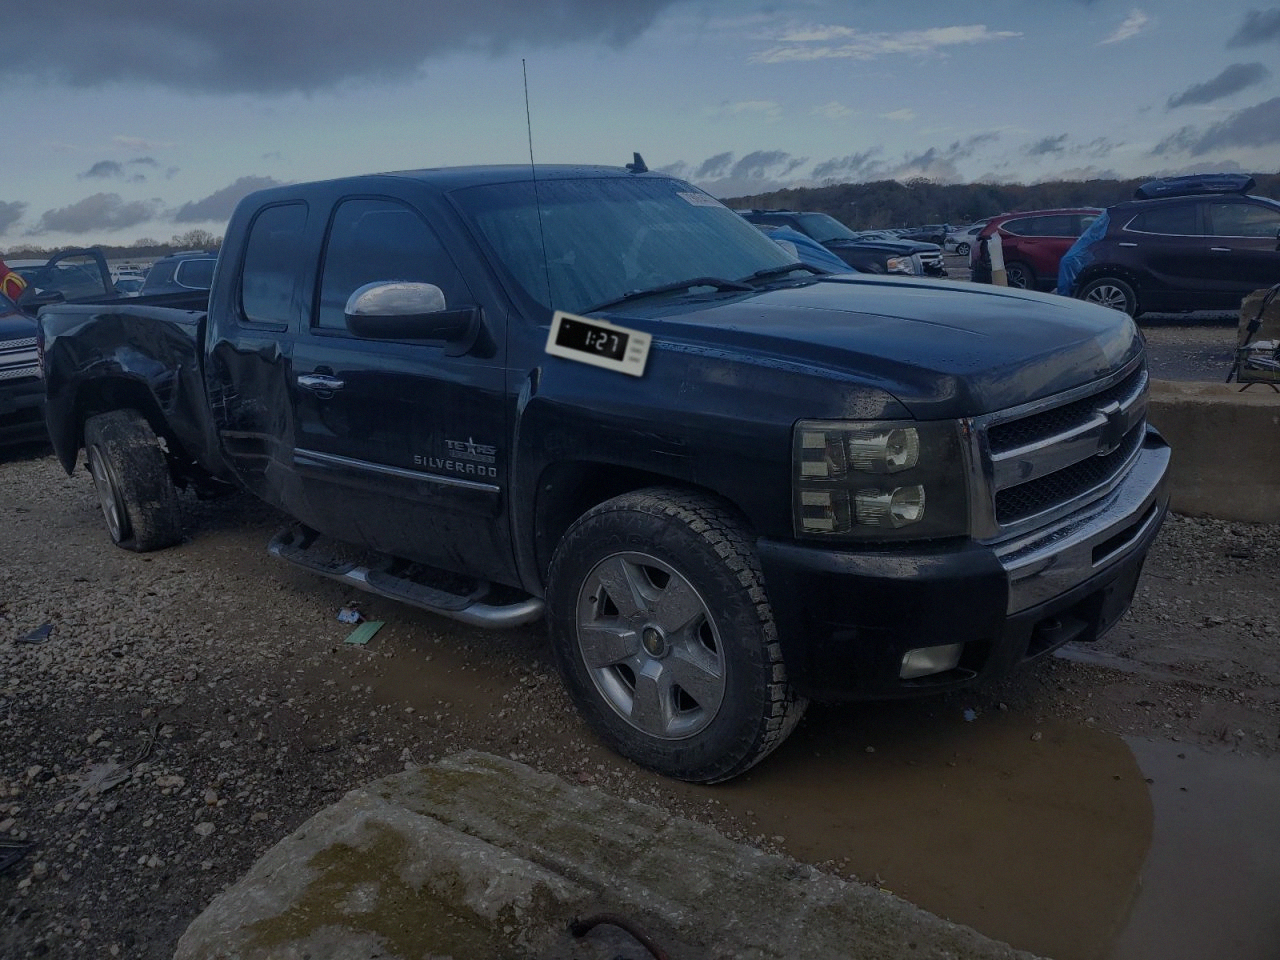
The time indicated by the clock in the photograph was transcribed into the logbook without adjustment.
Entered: 1:27
